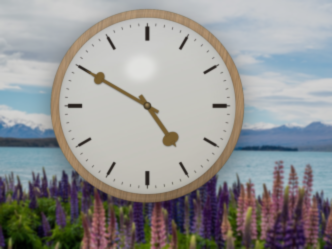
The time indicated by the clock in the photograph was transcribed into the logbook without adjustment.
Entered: 4:50
